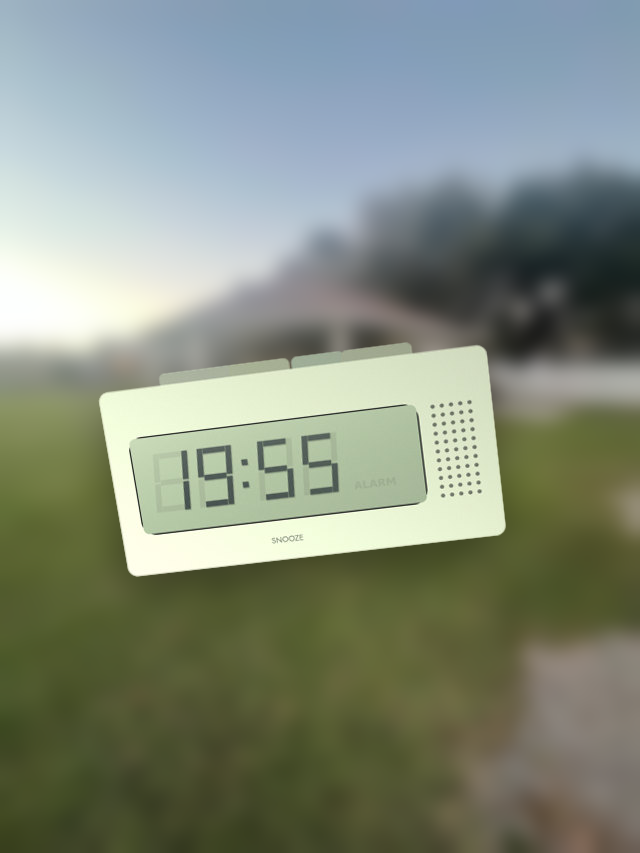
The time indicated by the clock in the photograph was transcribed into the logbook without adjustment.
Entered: 19:55
